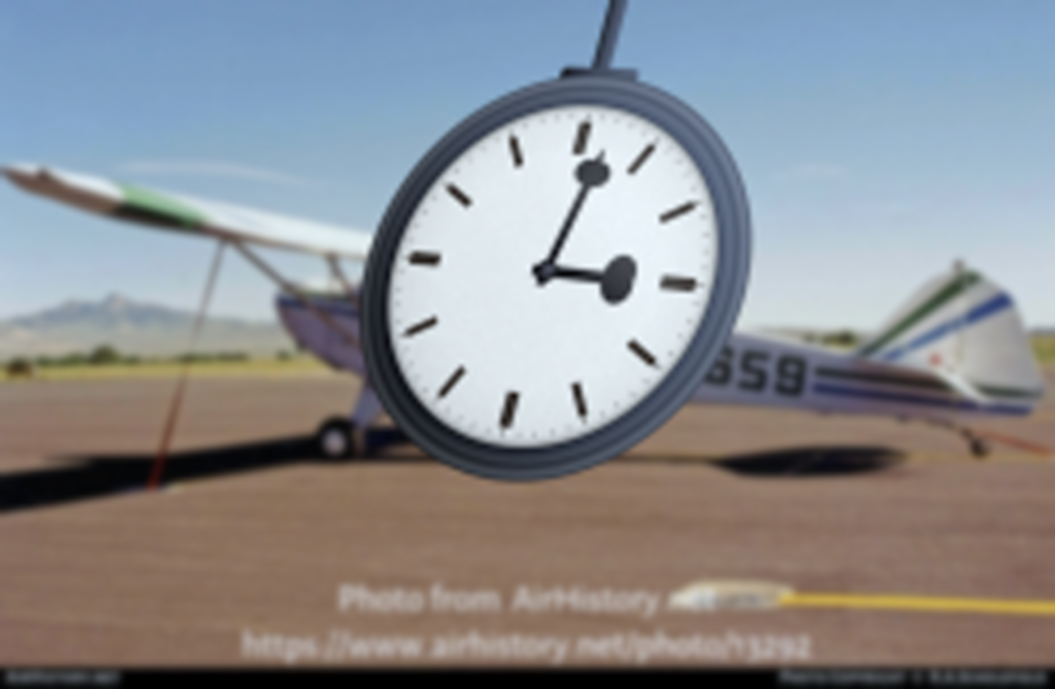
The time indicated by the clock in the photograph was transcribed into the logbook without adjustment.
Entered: 3:02
